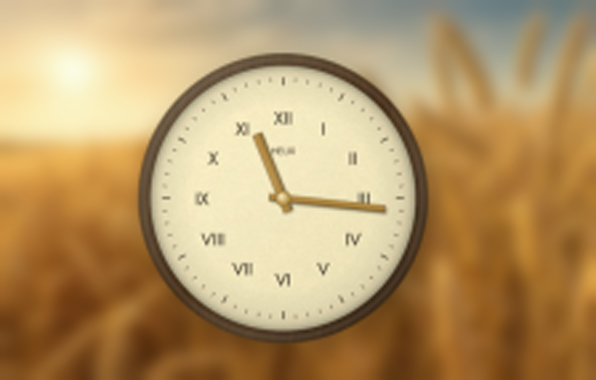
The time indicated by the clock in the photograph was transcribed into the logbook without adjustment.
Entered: 11:16
